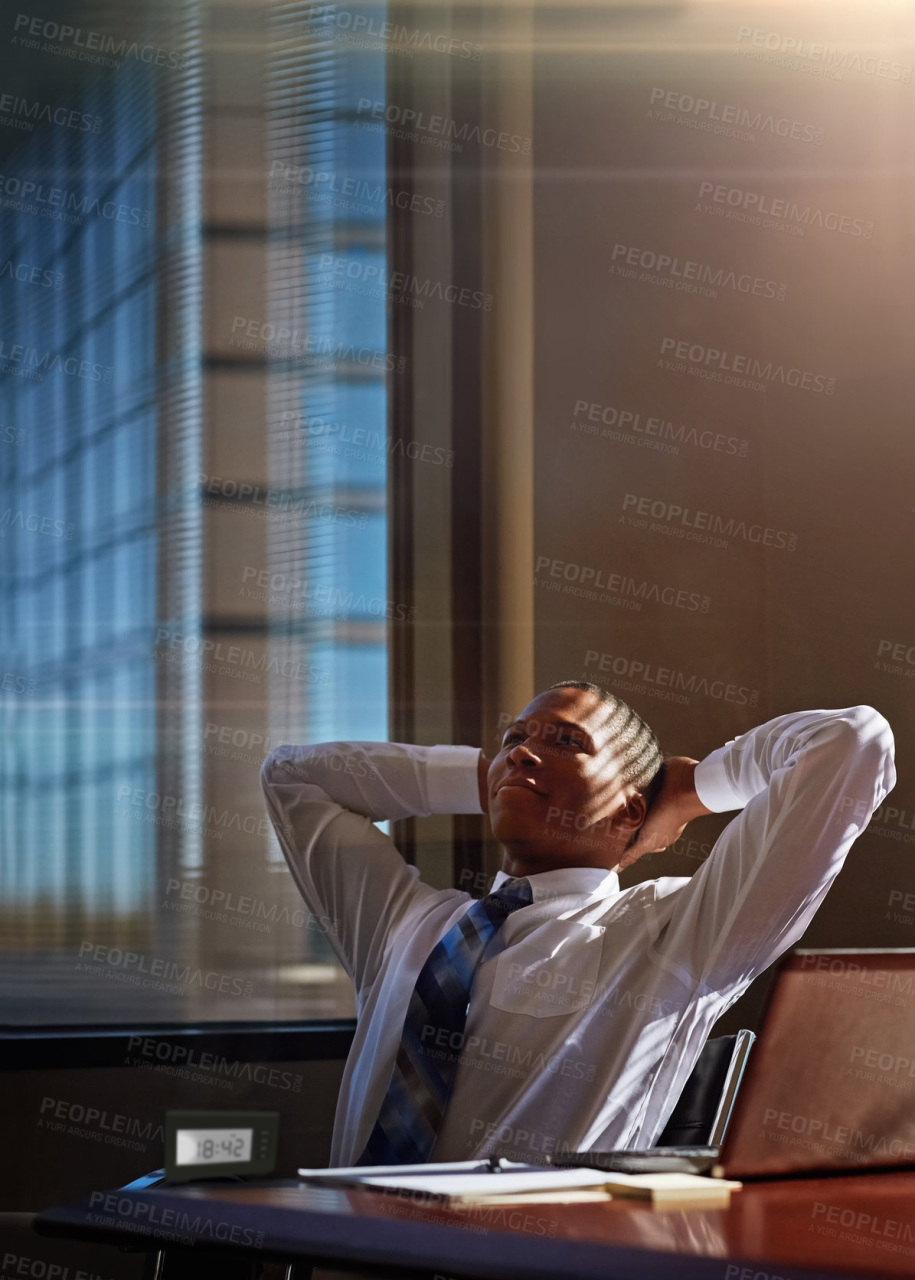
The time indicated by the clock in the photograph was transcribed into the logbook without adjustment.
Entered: 18:42
